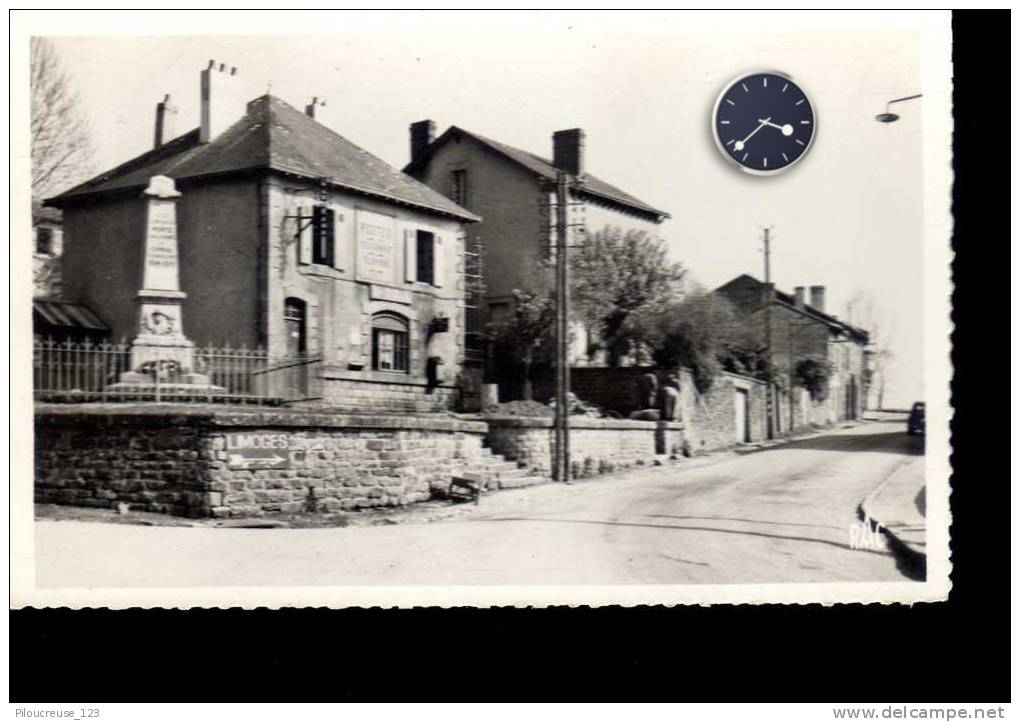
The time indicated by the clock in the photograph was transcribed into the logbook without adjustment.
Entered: 3:38
